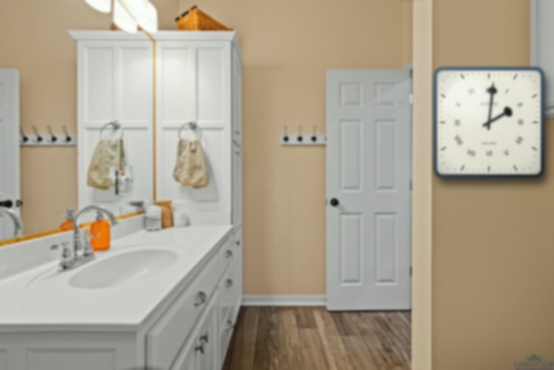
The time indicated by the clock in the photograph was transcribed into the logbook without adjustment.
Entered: 2:01
